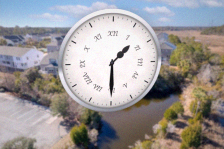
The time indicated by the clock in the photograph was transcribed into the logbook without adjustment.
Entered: 1:30
